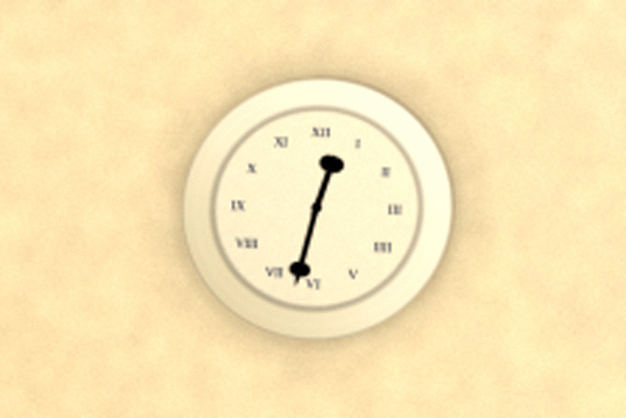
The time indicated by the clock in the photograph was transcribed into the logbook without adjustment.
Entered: 12:32
